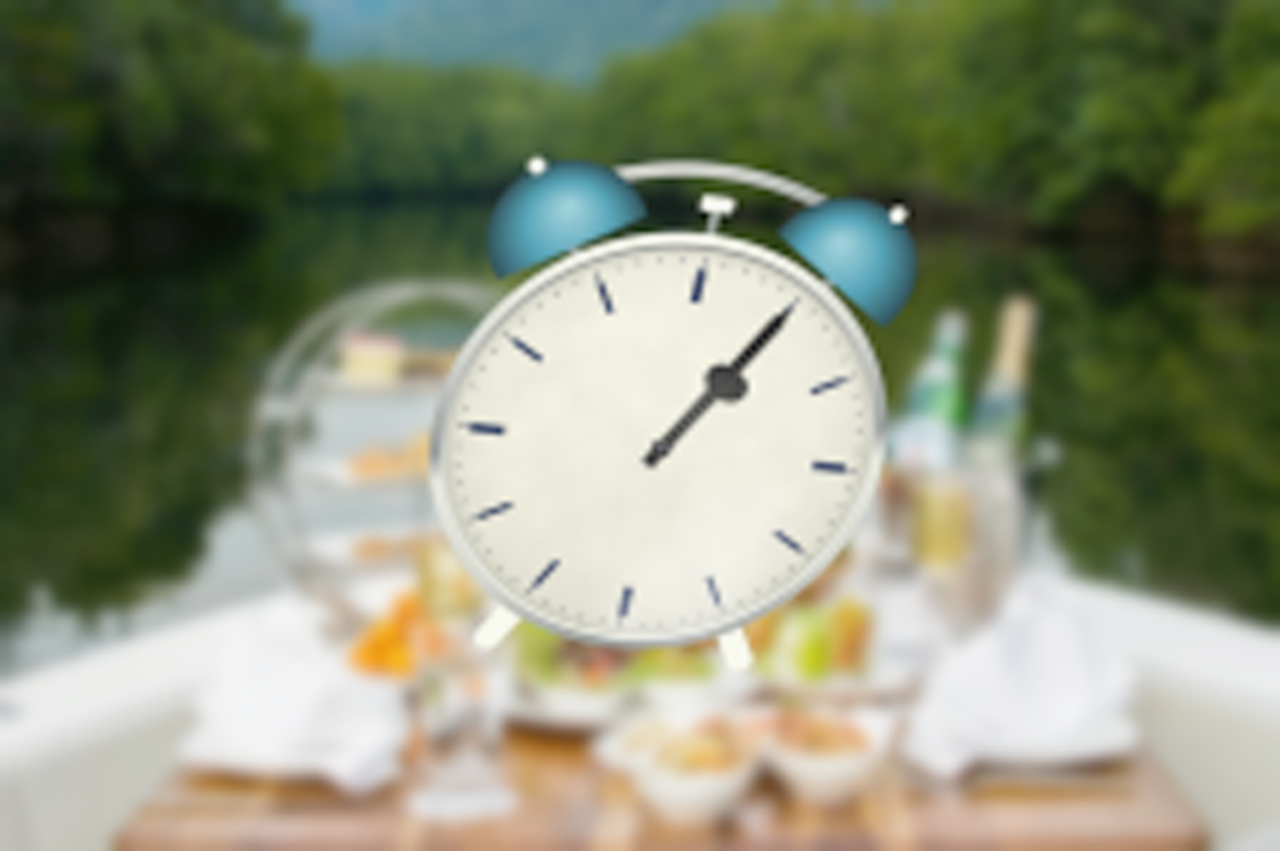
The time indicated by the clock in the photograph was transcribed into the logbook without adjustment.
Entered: 1:05
